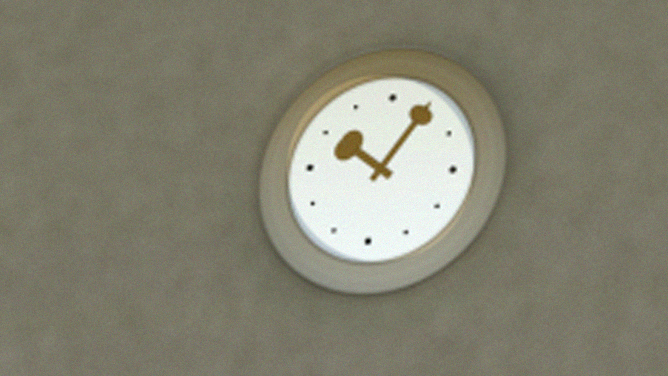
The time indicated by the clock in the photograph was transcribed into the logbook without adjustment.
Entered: 10:05
